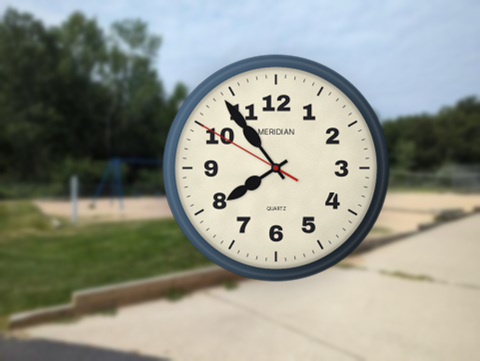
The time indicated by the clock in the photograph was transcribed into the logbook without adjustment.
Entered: 7:53:50
